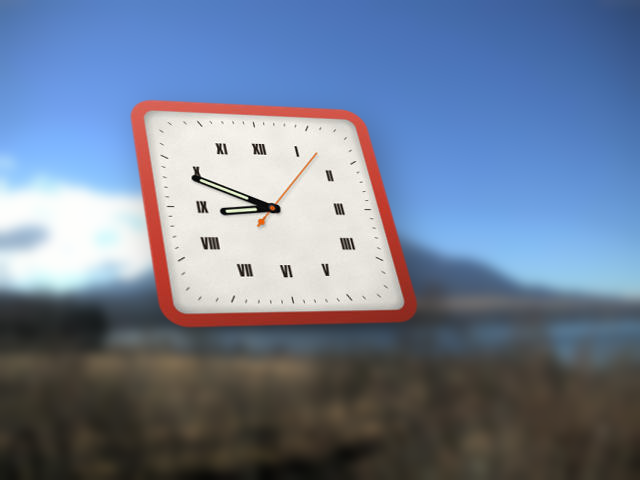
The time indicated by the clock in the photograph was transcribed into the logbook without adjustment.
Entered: 8:49:07
